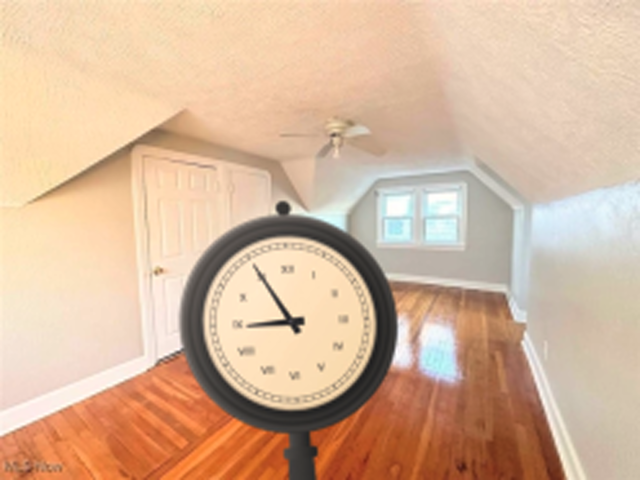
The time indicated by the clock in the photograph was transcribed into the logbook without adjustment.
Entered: 8:55
